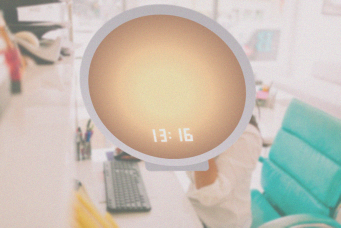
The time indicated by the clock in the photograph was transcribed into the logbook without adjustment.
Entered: 13:16
